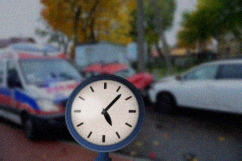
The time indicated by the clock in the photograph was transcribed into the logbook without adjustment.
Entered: 5:07
